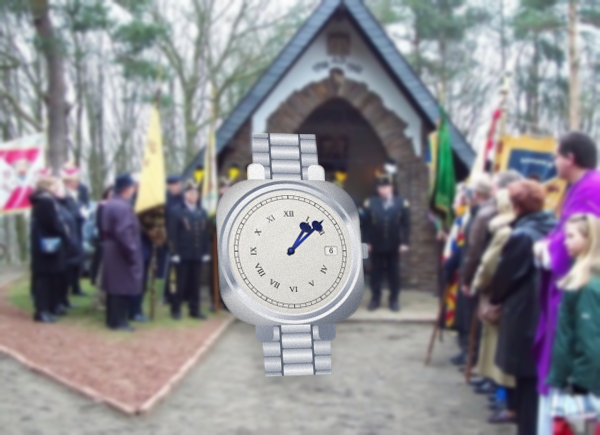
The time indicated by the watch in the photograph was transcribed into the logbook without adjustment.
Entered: 1:08
